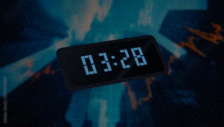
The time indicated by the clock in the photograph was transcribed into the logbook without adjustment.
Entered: 3:28
